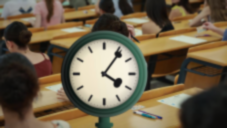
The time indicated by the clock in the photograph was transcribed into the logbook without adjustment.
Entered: 4:06
